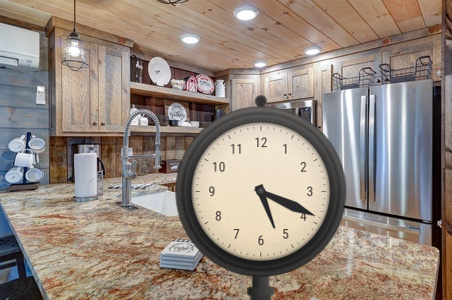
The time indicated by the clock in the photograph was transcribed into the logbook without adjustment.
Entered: 5:19
